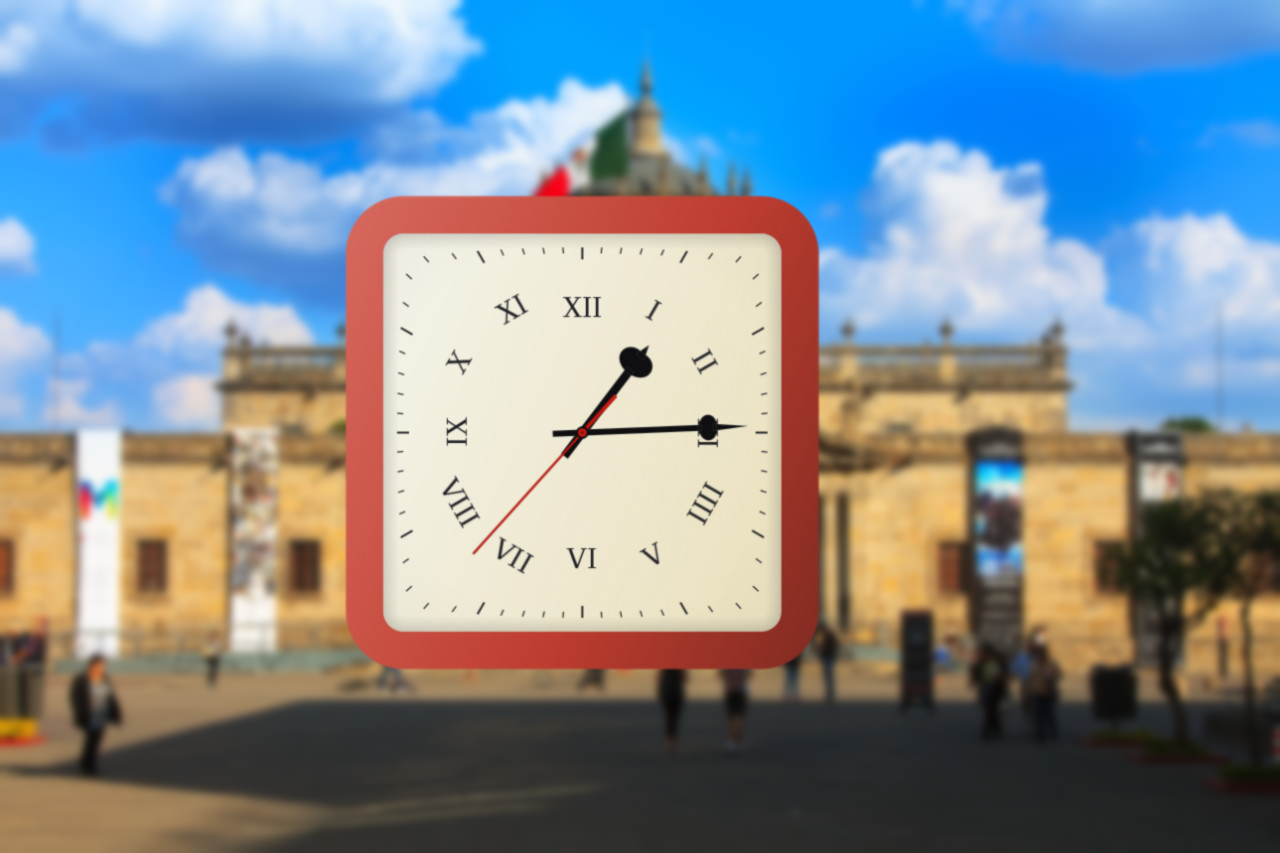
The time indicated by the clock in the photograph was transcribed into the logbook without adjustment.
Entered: 1:14:37
